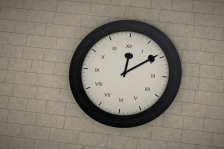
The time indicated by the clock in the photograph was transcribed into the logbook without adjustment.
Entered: 12:09
